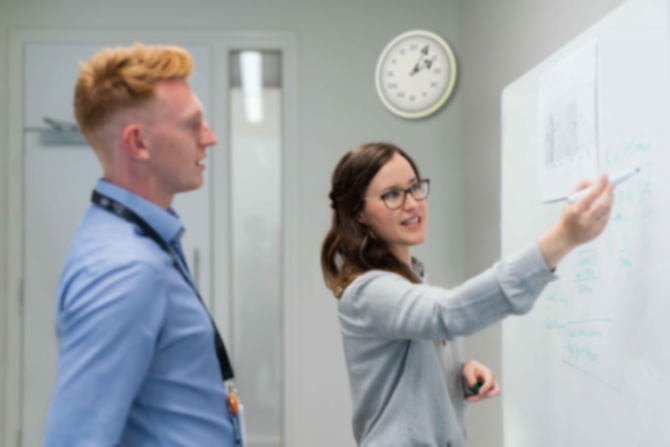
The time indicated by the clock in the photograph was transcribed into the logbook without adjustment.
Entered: 2:05
